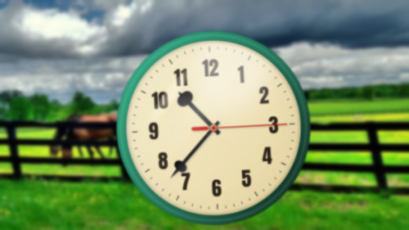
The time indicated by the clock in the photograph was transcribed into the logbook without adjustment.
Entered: 10:37:15
